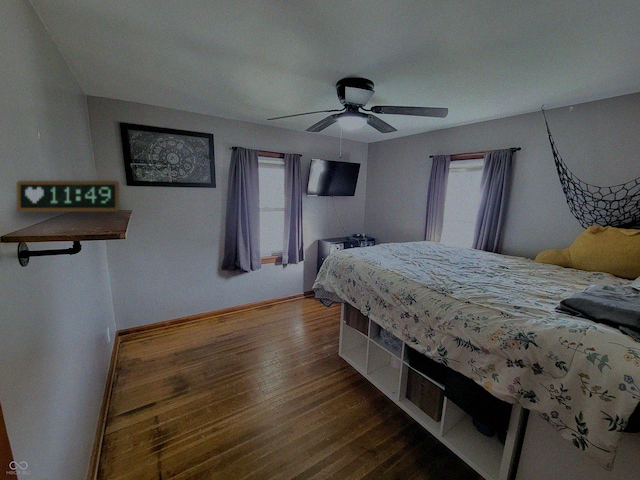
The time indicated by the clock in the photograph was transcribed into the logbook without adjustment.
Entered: 11:49
